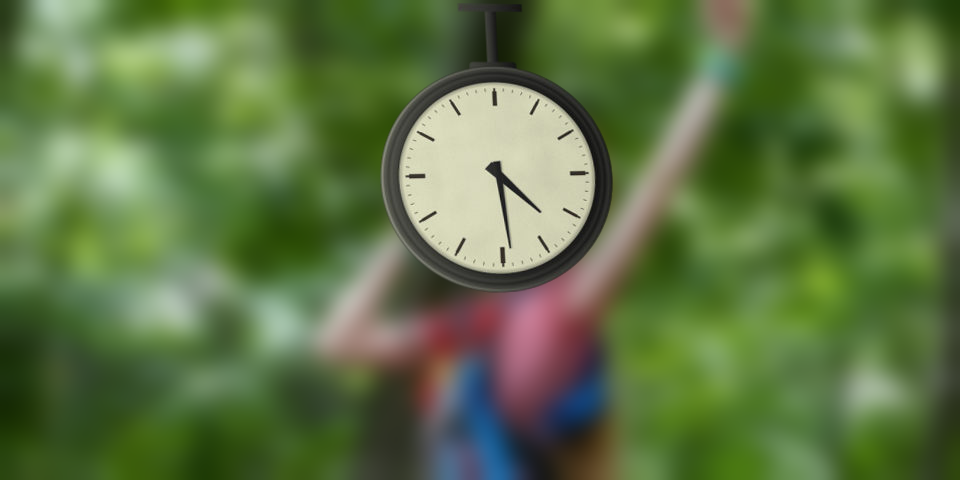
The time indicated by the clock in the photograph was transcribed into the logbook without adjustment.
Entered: 4:29
